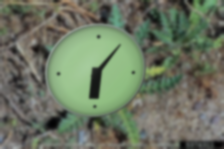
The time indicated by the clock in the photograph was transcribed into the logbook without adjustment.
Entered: 6:06
